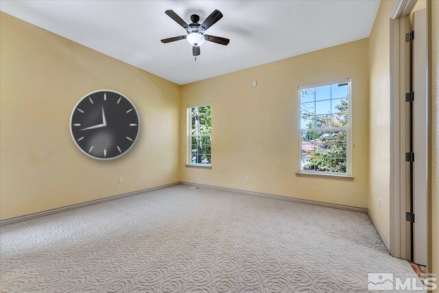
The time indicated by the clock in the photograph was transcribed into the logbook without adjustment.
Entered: 11:43
